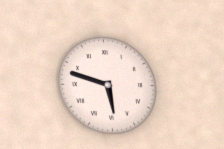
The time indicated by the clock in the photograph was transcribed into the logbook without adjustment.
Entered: 5:48
